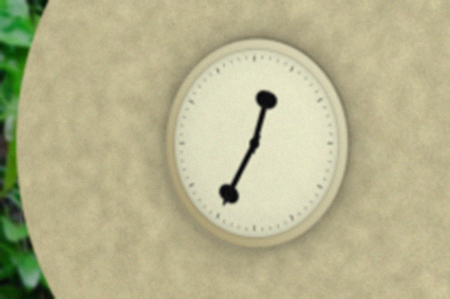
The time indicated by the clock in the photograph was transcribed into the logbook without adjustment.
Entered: 12:35
